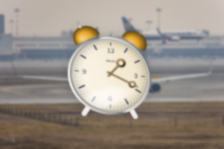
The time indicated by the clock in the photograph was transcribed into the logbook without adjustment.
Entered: 1:19
